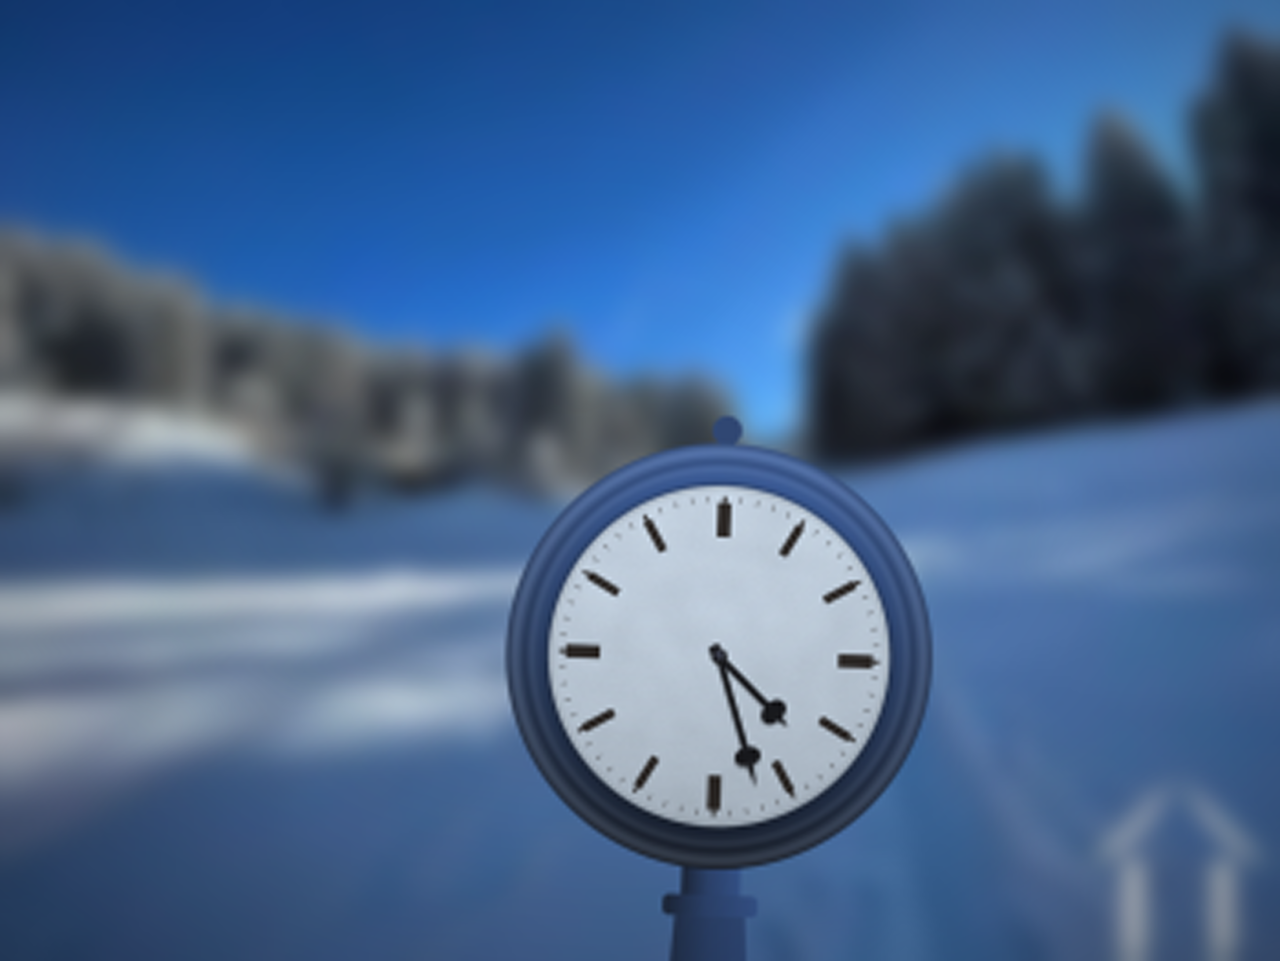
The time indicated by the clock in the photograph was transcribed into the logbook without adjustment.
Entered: 4:27
